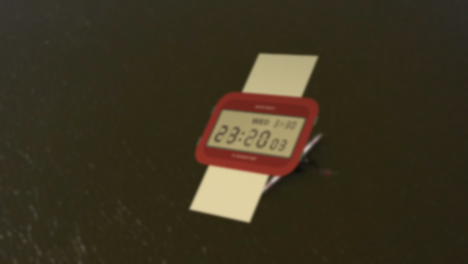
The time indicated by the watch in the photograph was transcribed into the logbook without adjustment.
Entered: 23:20
